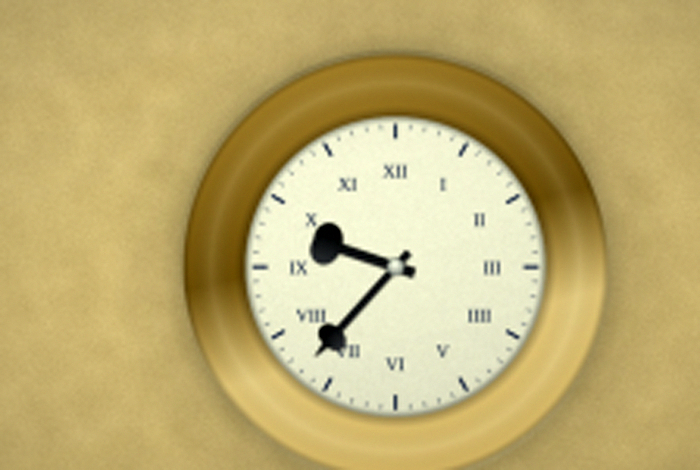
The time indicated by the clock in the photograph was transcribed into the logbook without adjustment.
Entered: 9:37
